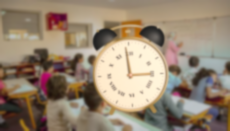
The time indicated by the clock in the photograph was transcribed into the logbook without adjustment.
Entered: 2:59
